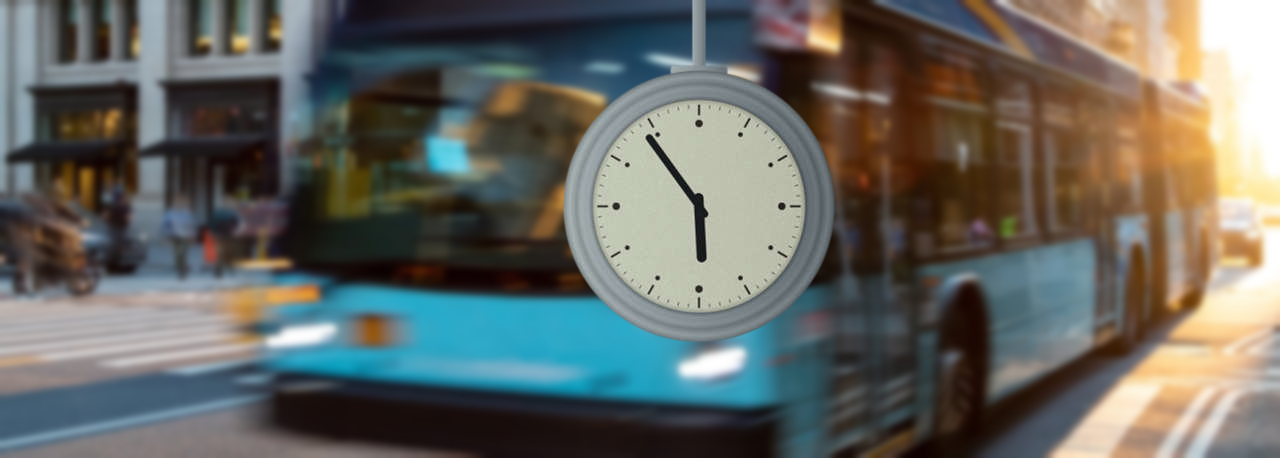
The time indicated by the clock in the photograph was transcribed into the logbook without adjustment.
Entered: 5:54
